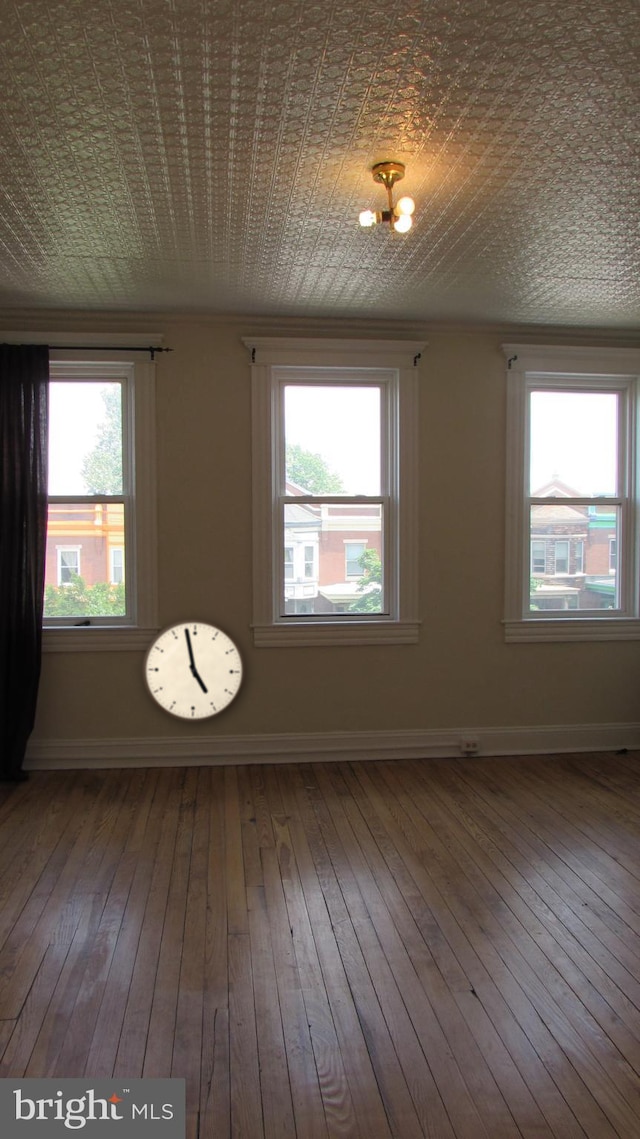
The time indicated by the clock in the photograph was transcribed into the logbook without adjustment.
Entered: 4:58
